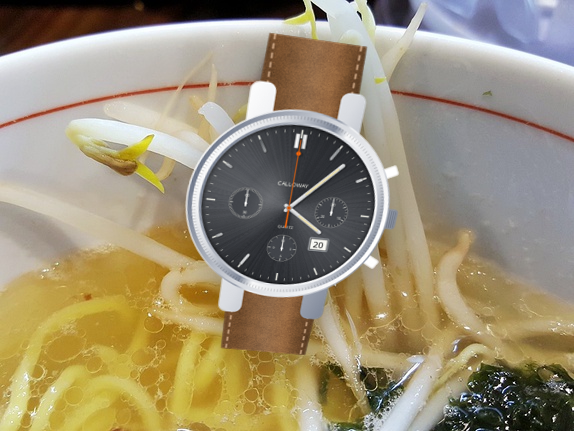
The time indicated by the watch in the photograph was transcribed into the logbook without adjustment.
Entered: 4:07
